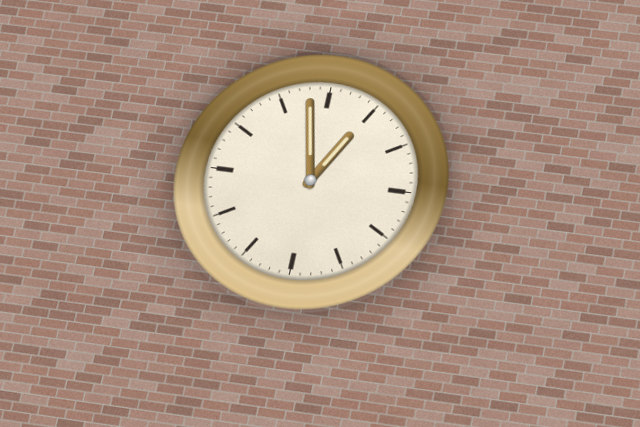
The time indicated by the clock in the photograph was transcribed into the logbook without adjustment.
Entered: 12:58
